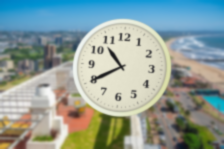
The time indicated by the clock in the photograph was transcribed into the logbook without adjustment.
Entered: 10:40
